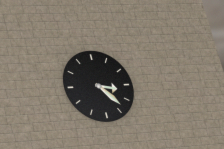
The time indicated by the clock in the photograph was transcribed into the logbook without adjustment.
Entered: 3:23
